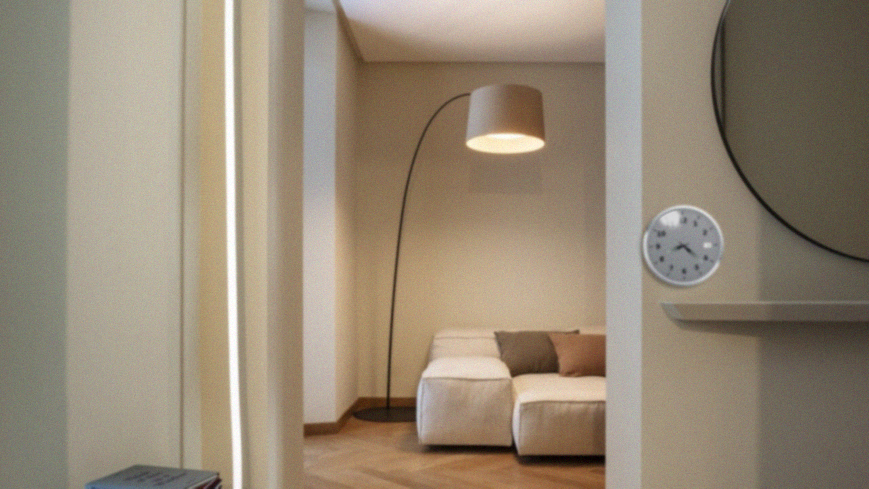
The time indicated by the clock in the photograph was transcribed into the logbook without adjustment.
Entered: 8:22
